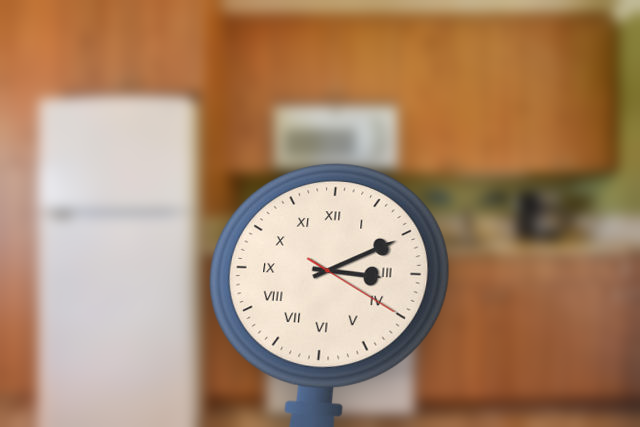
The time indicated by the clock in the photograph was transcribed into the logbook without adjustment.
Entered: 3:10:20
